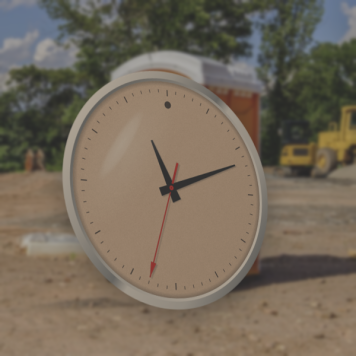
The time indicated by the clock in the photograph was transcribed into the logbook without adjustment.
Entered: 11:11:33
